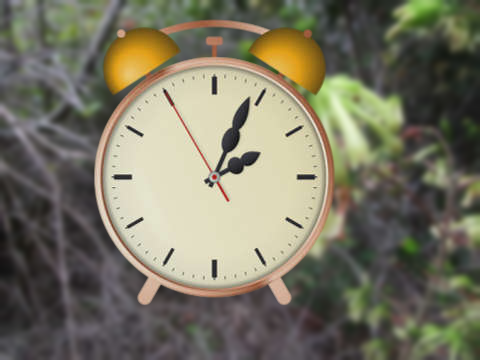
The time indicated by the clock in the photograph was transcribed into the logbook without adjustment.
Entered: 2:03:55
